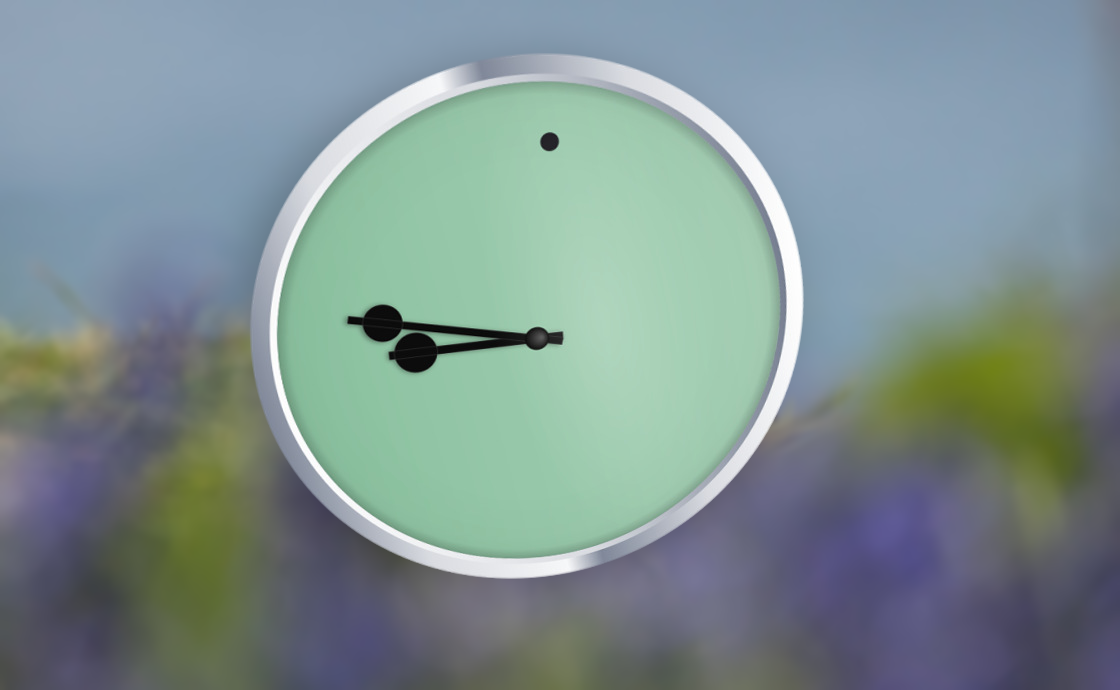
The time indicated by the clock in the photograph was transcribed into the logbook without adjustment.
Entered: 8:46
